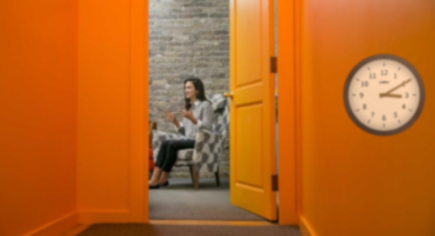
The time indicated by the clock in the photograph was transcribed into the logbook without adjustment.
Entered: 3:10
